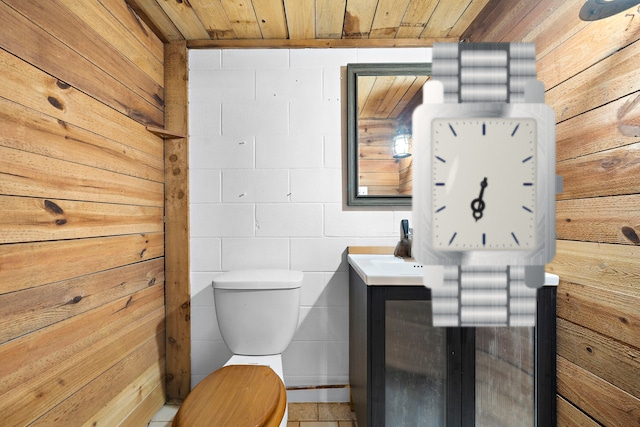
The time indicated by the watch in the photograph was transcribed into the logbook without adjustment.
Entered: 6:32
